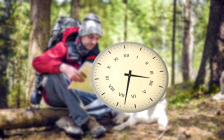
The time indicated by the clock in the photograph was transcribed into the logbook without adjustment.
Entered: 3:33
